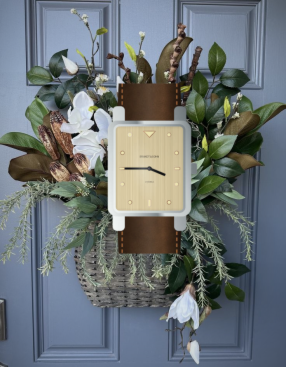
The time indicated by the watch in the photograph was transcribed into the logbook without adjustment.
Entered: 3:45
